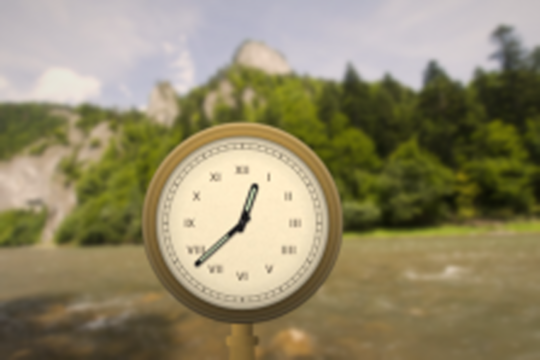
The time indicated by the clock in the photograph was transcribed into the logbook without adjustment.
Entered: 12:38
